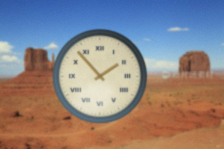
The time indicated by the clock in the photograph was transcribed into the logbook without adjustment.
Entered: 1:53
